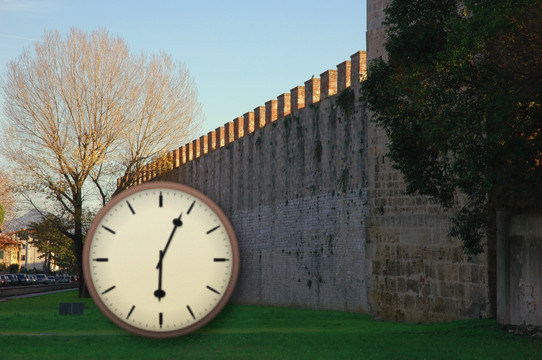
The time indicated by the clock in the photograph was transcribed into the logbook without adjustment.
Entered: 6:04
